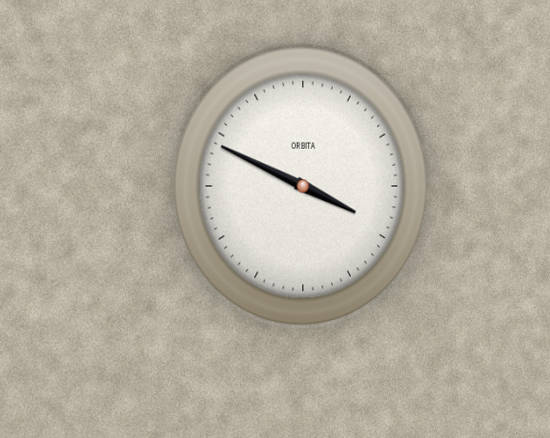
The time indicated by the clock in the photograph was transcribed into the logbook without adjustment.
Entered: 3:49
